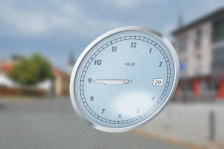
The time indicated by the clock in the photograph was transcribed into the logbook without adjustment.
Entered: 8:45
